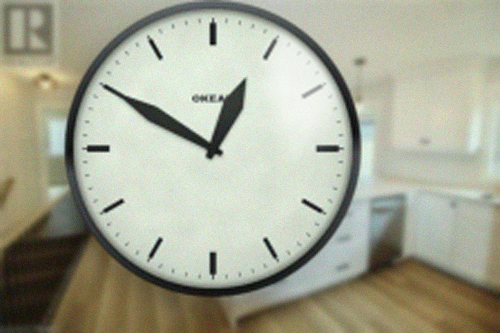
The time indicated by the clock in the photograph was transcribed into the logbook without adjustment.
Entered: 12:50
